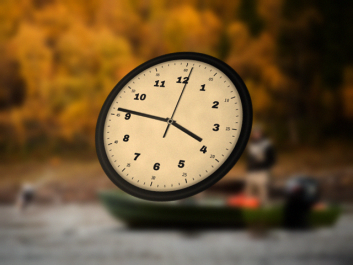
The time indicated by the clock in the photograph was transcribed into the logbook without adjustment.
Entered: 3:46:01
